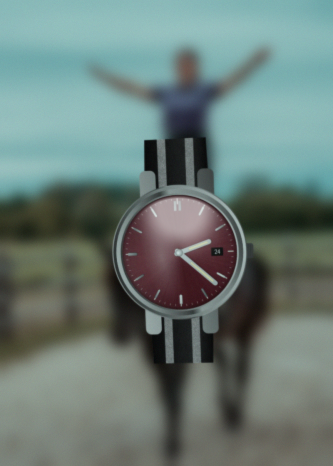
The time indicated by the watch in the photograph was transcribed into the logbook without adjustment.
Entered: 2:22
